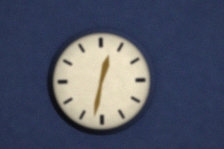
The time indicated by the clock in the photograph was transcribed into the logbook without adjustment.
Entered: 12:32
